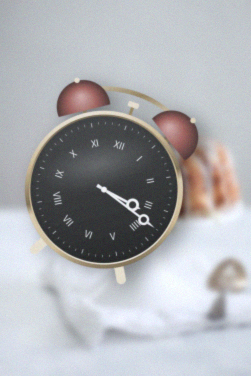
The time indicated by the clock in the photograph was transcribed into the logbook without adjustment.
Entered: 3:18
